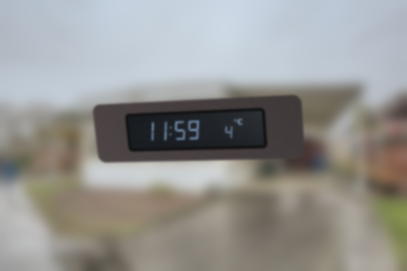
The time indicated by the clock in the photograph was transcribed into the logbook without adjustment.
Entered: 11:59
